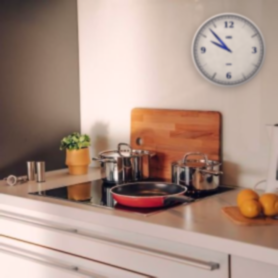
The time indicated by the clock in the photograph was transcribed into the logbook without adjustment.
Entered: 9:53
